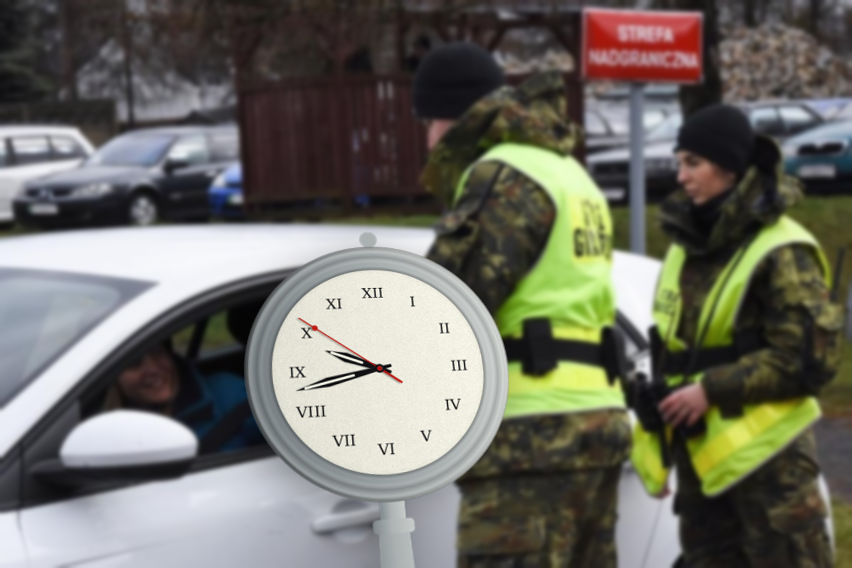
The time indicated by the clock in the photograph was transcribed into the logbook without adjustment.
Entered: 9:42:51
